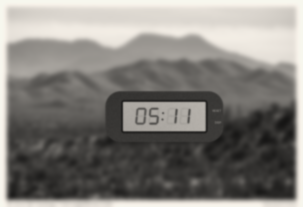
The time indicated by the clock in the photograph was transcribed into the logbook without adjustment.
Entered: 5:11
